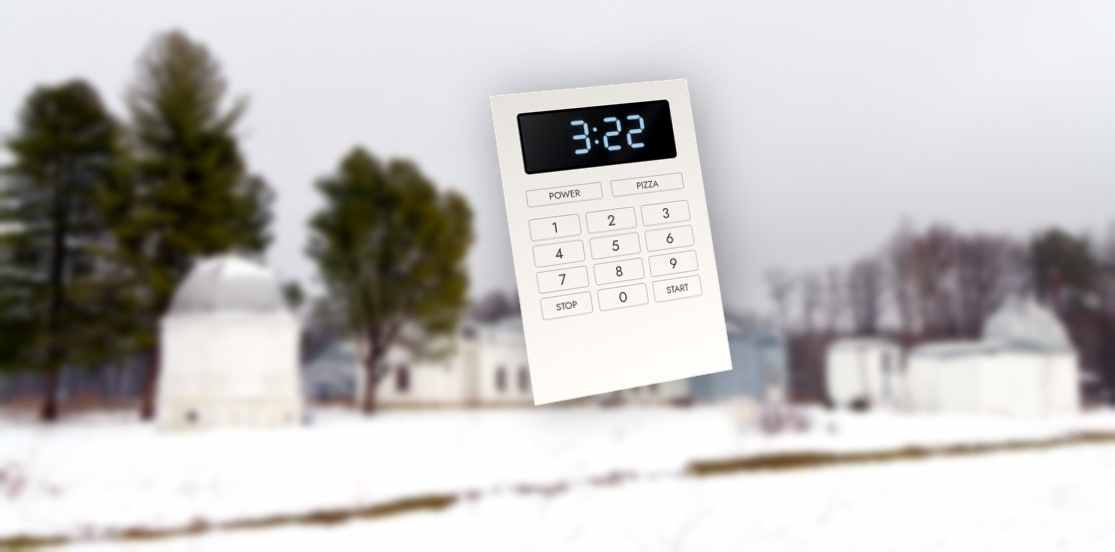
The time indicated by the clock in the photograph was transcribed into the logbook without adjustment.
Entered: 3:22
